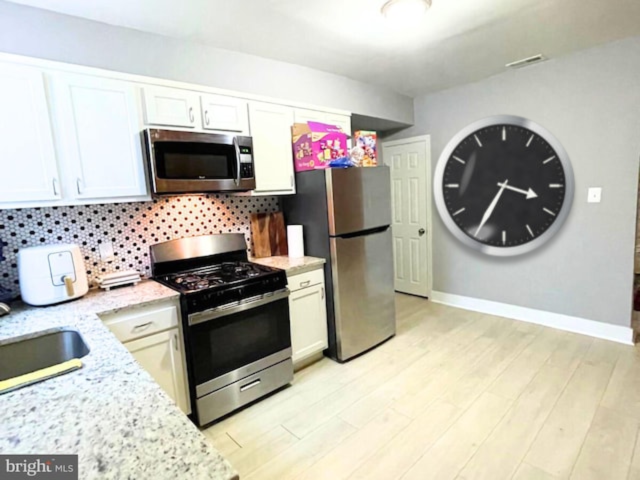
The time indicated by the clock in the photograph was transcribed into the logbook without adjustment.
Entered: 3:35
